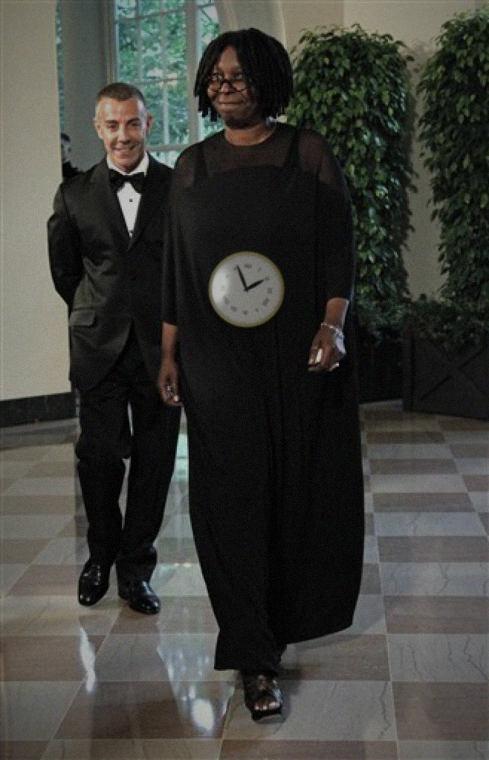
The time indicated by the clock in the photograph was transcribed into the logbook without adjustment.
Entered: 1:56
